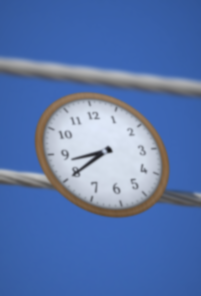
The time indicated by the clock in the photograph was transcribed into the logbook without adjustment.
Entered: 8:40
